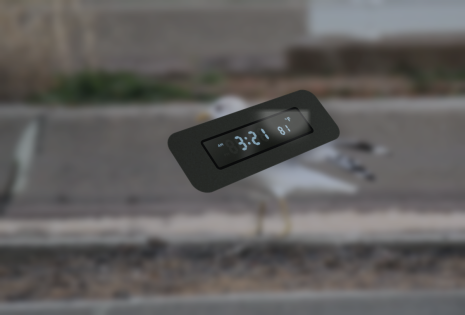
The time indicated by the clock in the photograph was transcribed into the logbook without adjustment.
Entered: 3:21
